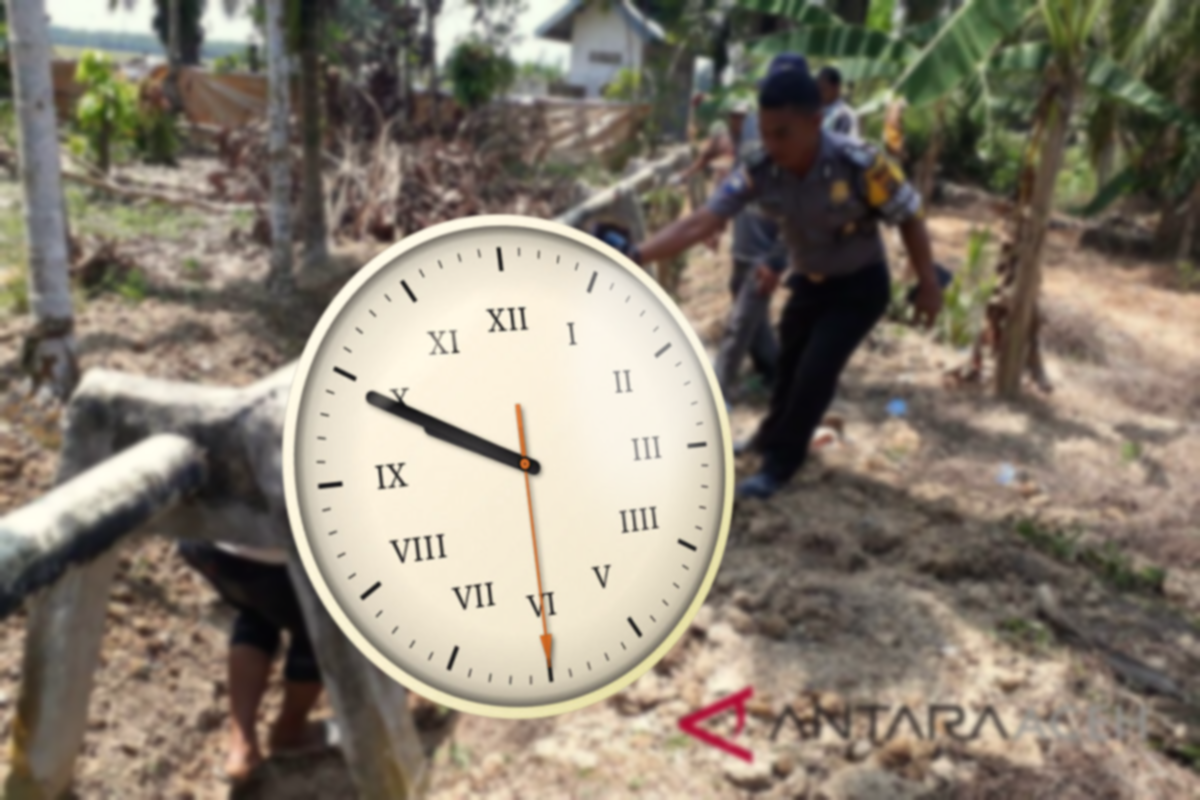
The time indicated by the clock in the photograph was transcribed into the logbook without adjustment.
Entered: 9:49:30
